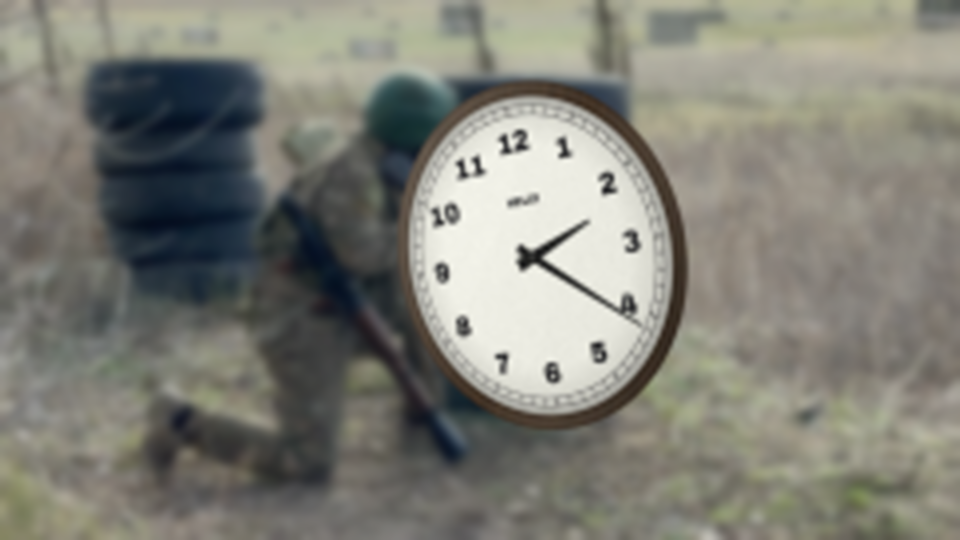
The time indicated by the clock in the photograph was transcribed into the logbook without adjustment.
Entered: 2:21
